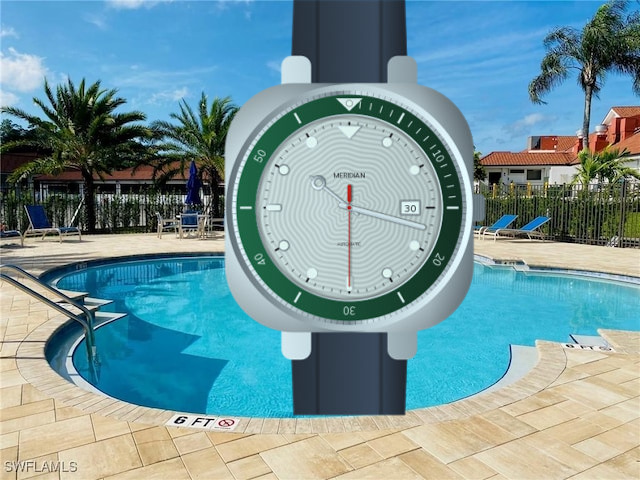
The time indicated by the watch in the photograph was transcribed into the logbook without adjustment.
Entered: 10:17:30
